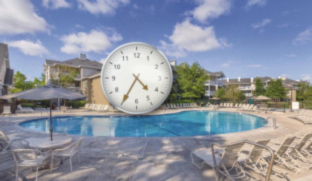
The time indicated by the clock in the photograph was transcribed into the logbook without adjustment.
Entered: 4:35
